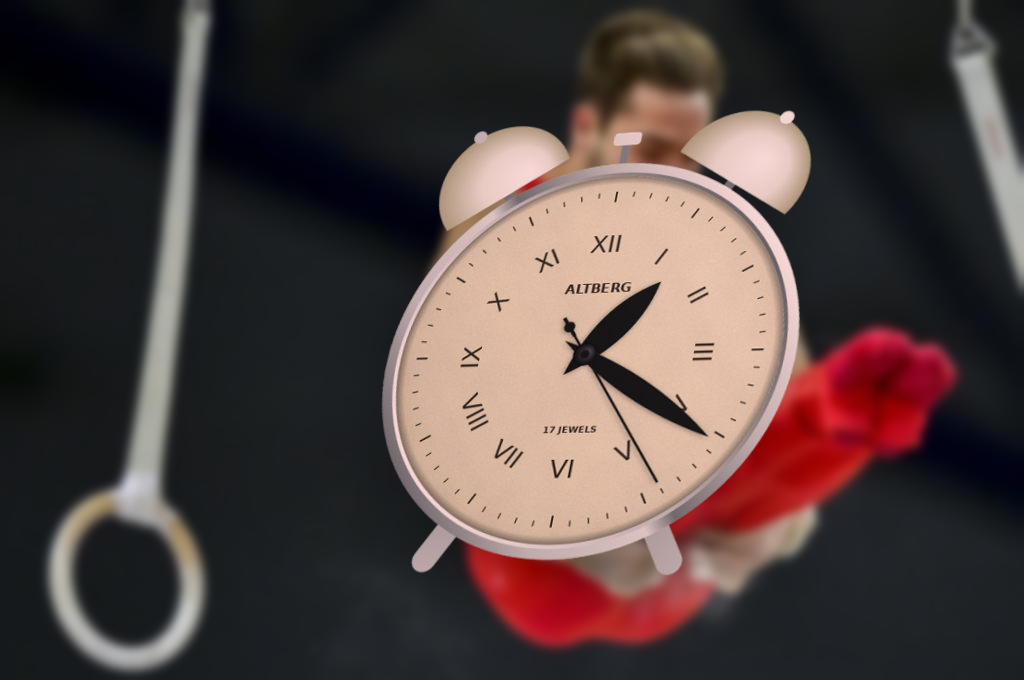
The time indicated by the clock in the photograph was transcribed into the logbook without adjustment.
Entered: 1:20:24
